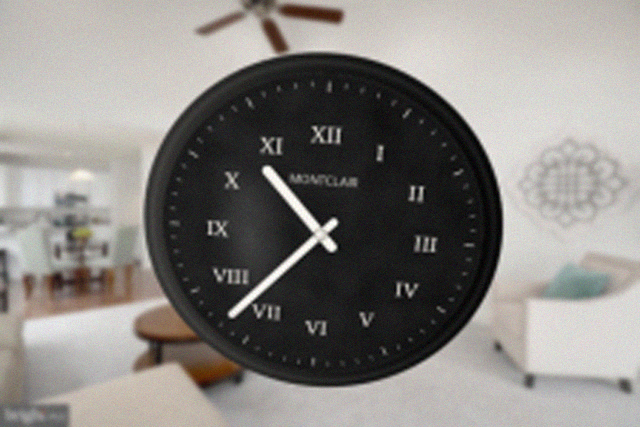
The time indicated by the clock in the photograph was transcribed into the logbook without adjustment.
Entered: 10:37
